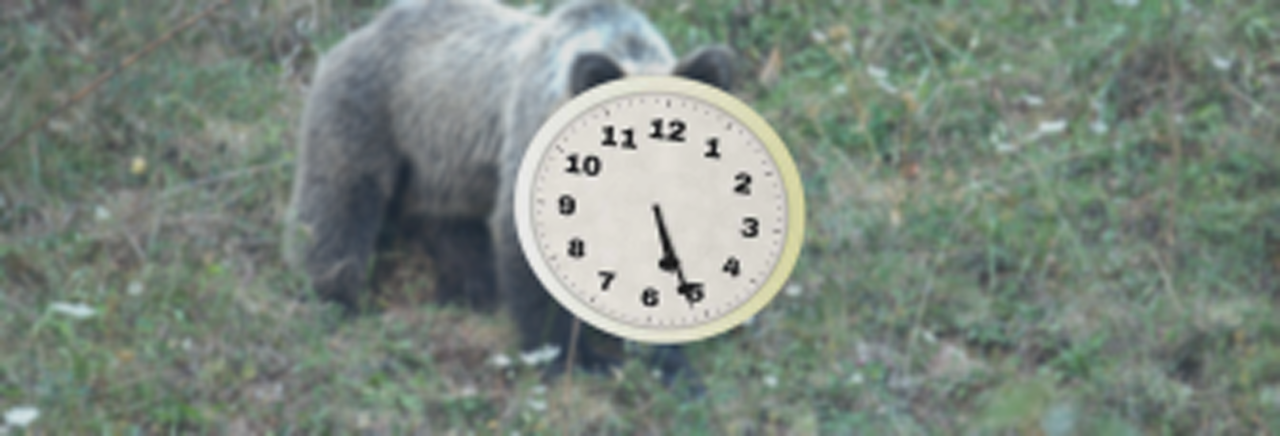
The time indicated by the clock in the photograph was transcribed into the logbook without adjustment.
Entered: 5:26
